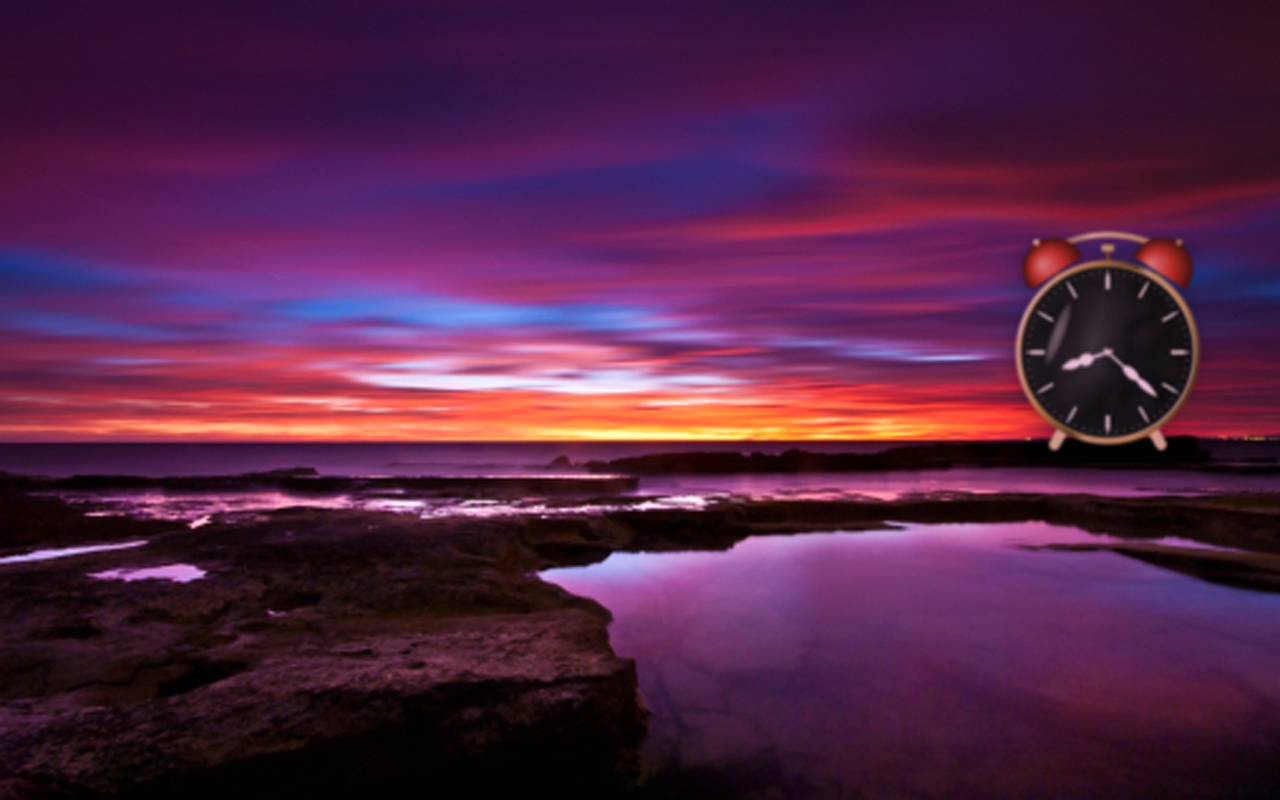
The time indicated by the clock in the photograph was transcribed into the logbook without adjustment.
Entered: 8:22
